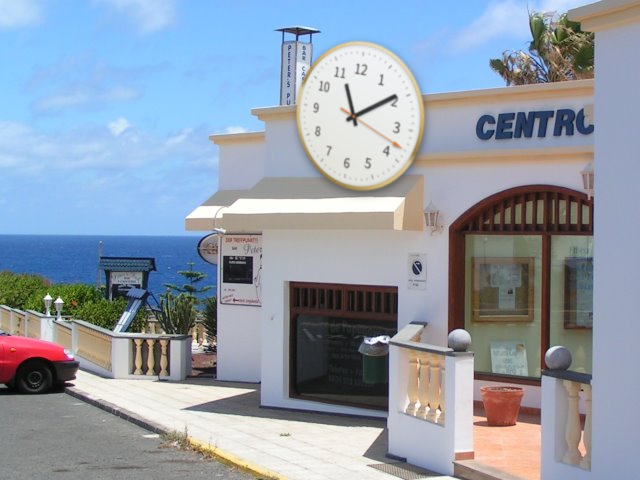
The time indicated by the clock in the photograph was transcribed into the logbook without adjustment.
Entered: 11:09:18
